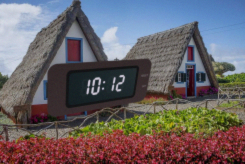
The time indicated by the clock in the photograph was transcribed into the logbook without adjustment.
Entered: 10:12
